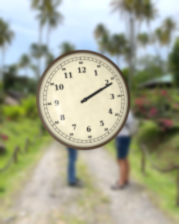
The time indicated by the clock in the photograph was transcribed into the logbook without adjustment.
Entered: 2:11
